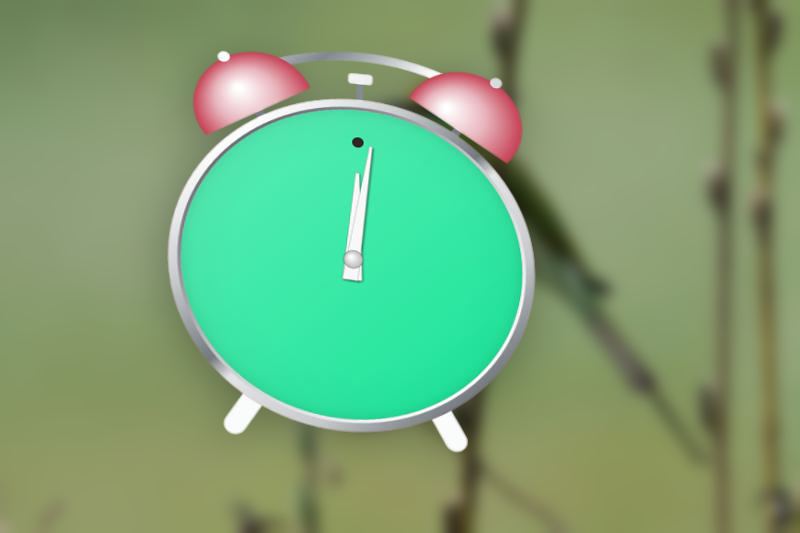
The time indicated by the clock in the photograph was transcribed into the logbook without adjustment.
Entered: 12:01
